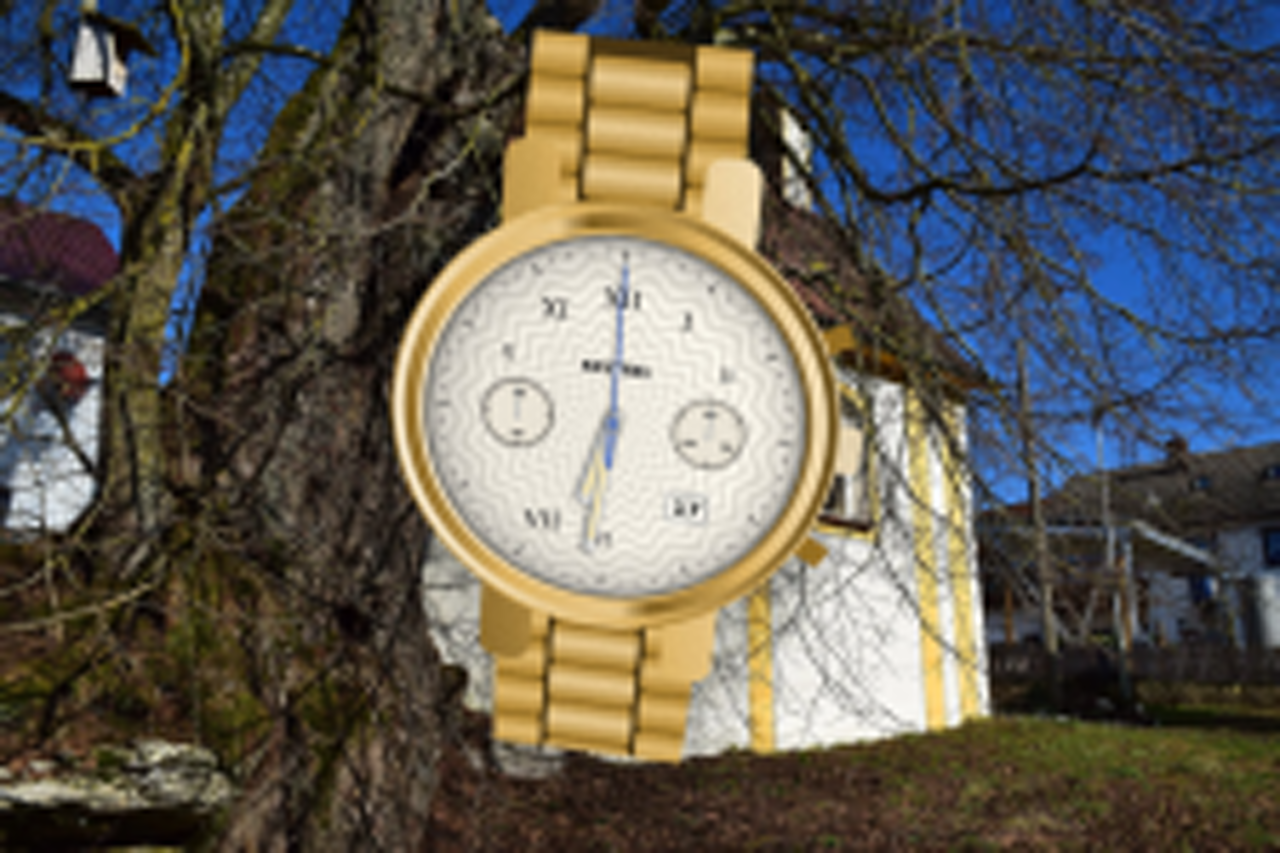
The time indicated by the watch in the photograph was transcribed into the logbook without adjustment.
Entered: 6:31
